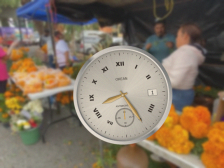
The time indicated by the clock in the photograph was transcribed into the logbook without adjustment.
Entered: 8:25
